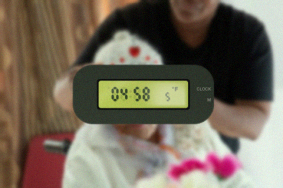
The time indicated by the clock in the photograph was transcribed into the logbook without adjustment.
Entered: 4:58
